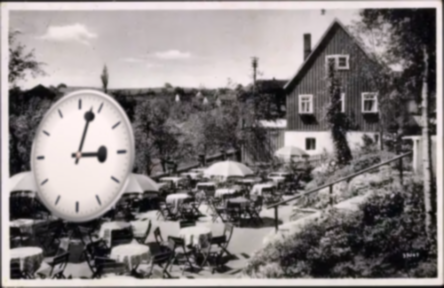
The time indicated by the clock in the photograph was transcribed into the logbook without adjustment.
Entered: 3:03
